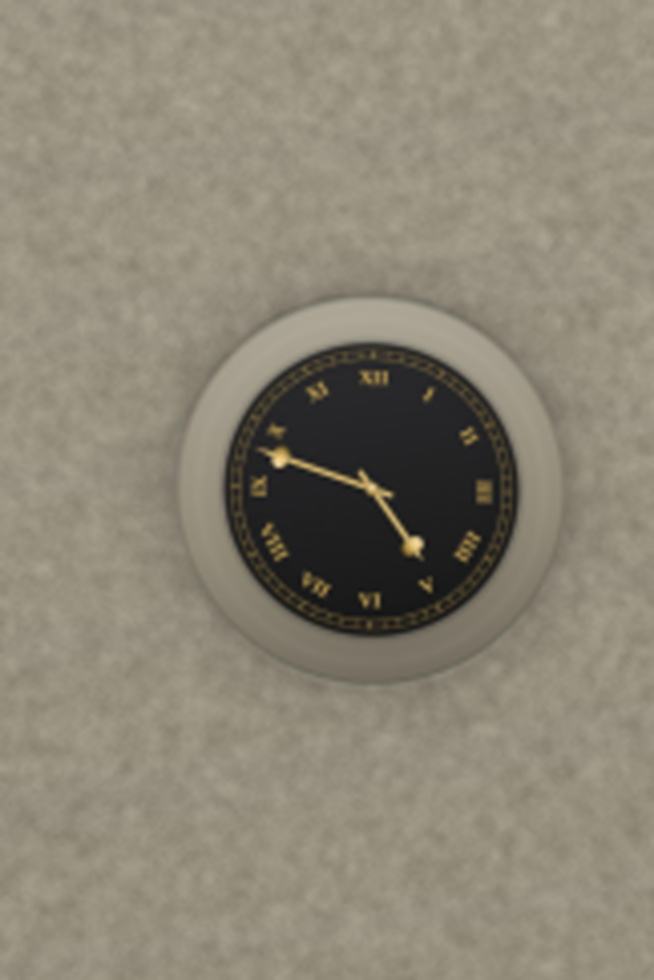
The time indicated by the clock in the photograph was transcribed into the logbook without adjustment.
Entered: 4:48
